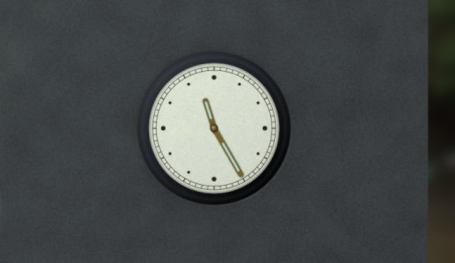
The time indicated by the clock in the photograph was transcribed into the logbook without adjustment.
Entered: 11:25
